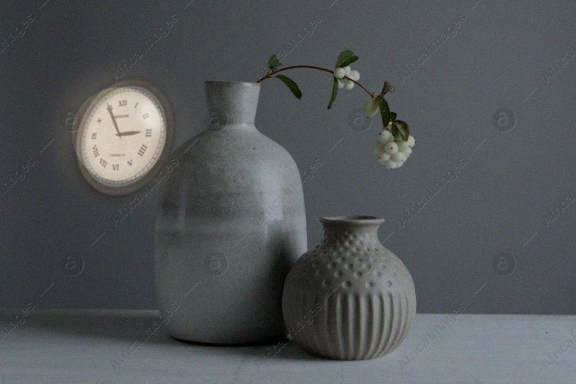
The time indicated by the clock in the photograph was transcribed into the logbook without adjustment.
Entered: 2:55
